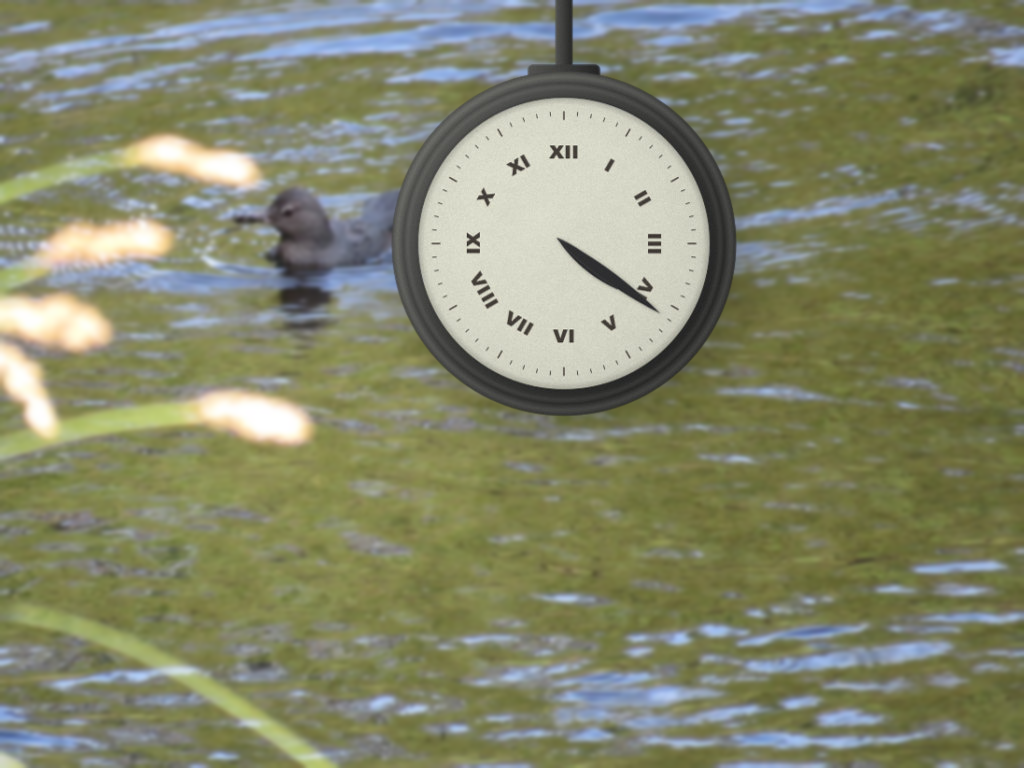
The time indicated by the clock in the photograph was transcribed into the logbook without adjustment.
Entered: 4:21
